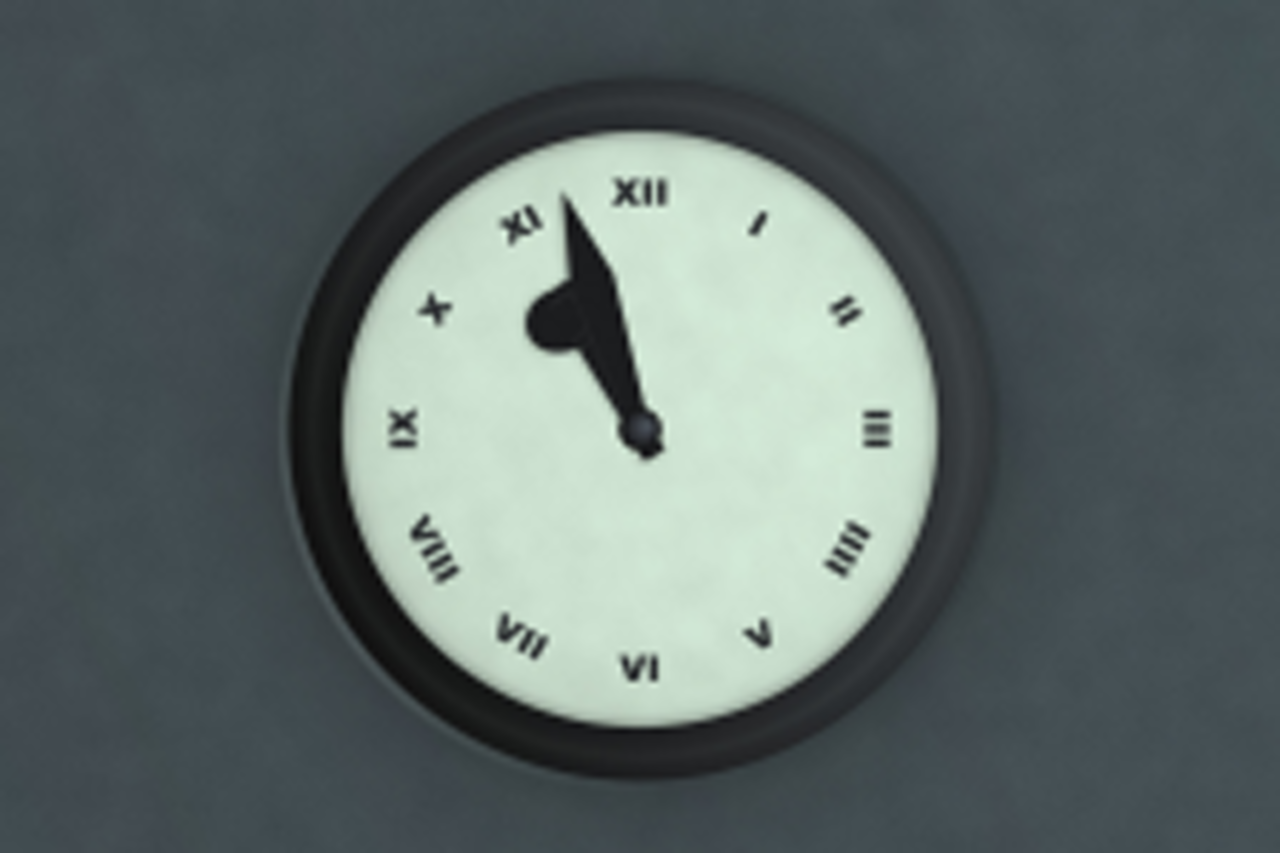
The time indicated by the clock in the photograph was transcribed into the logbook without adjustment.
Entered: 10:57
